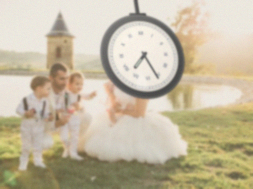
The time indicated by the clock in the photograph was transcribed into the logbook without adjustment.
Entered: 7:26
